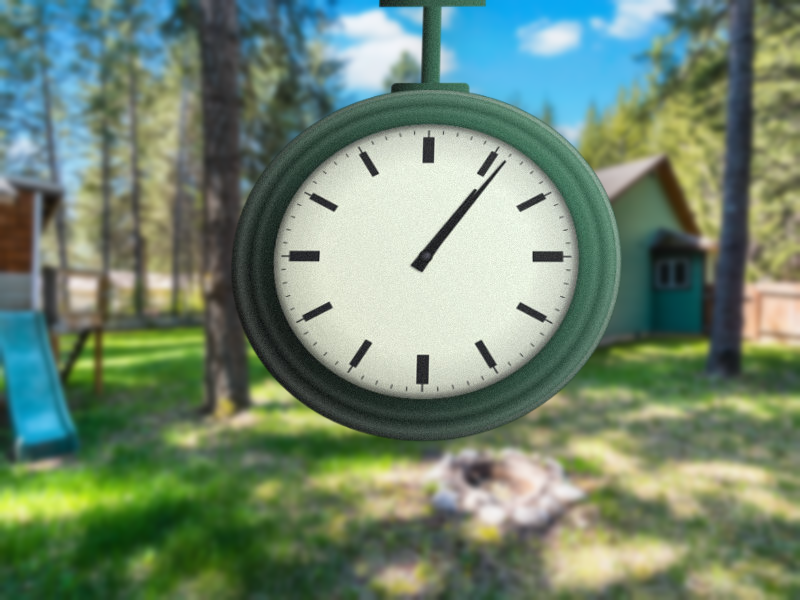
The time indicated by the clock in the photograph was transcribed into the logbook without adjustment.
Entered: 1:06
